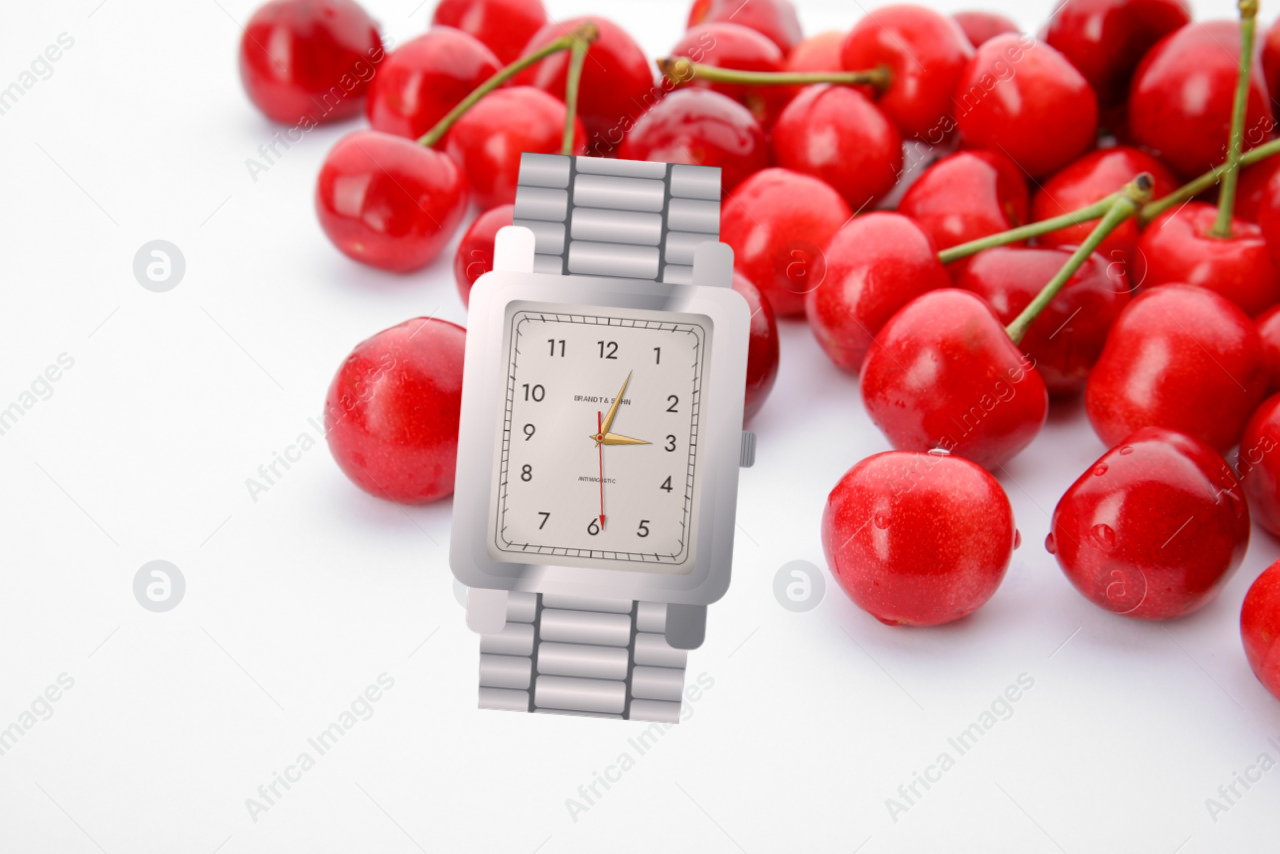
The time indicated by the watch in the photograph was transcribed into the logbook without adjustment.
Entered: 3:03:29
